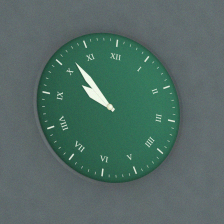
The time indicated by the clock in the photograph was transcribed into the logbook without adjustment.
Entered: 9:52
